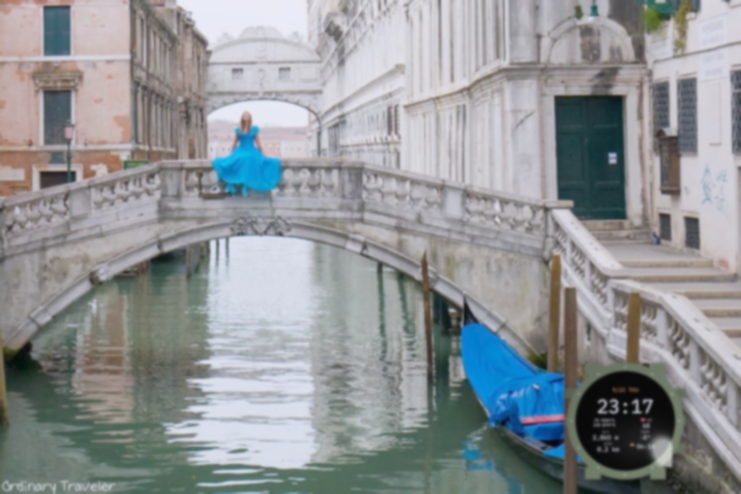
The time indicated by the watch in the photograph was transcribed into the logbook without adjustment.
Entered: 23:17
